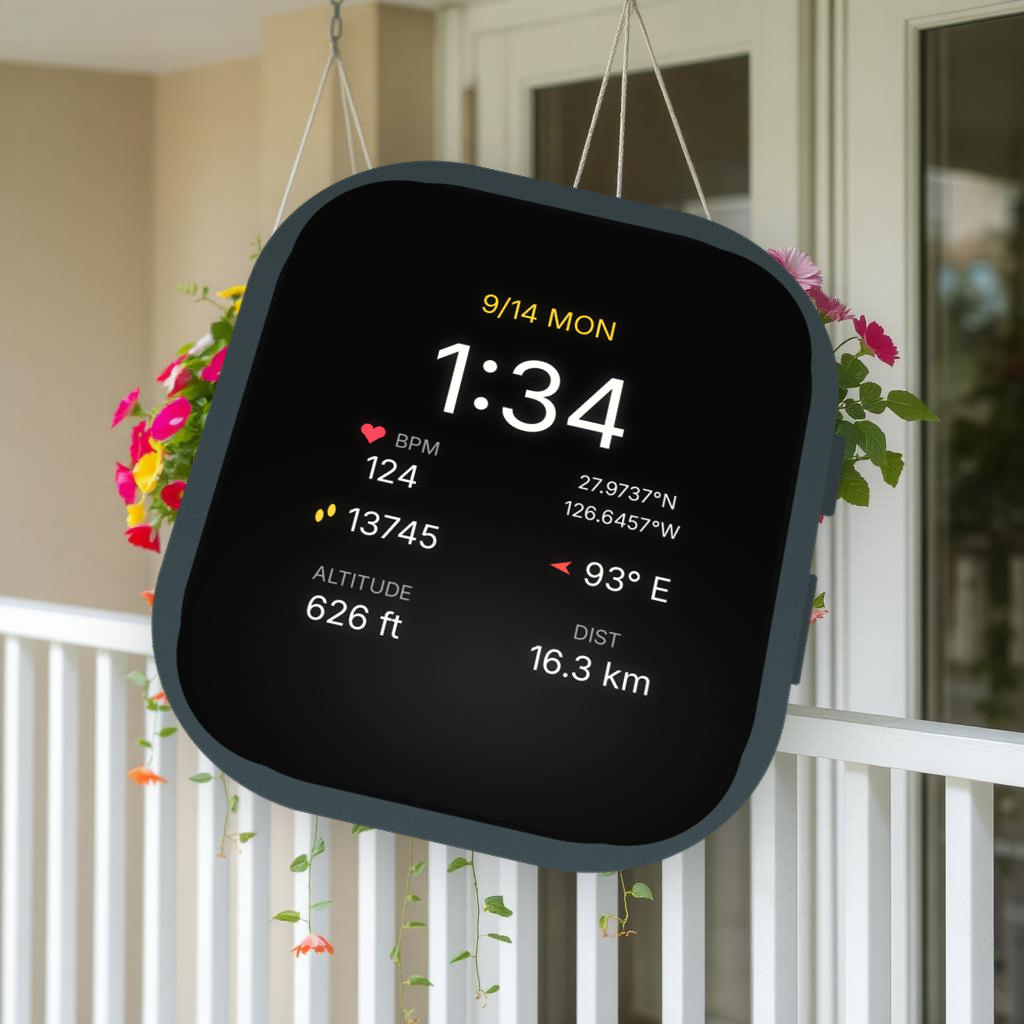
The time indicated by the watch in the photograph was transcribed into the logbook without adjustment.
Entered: 1:34
